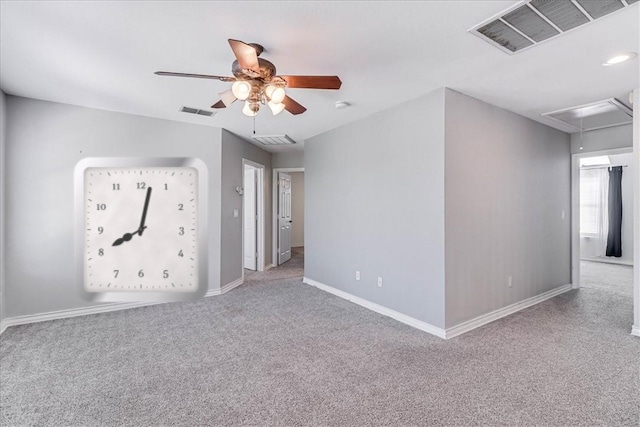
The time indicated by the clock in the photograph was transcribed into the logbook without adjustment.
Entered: 8:02
